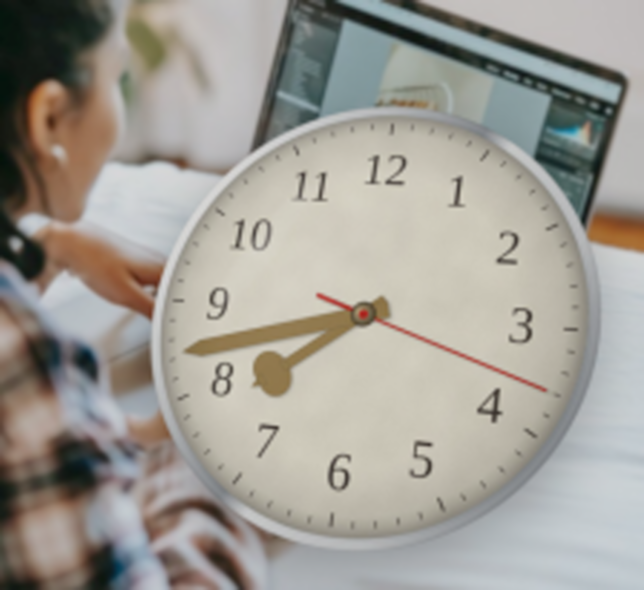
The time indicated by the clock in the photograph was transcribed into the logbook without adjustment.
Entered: 7:42:18
